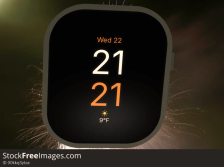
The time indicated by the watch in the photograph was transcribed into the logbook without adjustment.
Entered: 21:21
